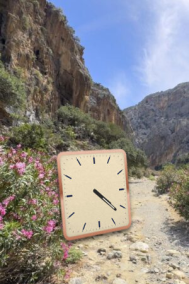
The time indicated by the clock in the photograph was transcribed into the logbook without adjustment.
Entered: 4:22
